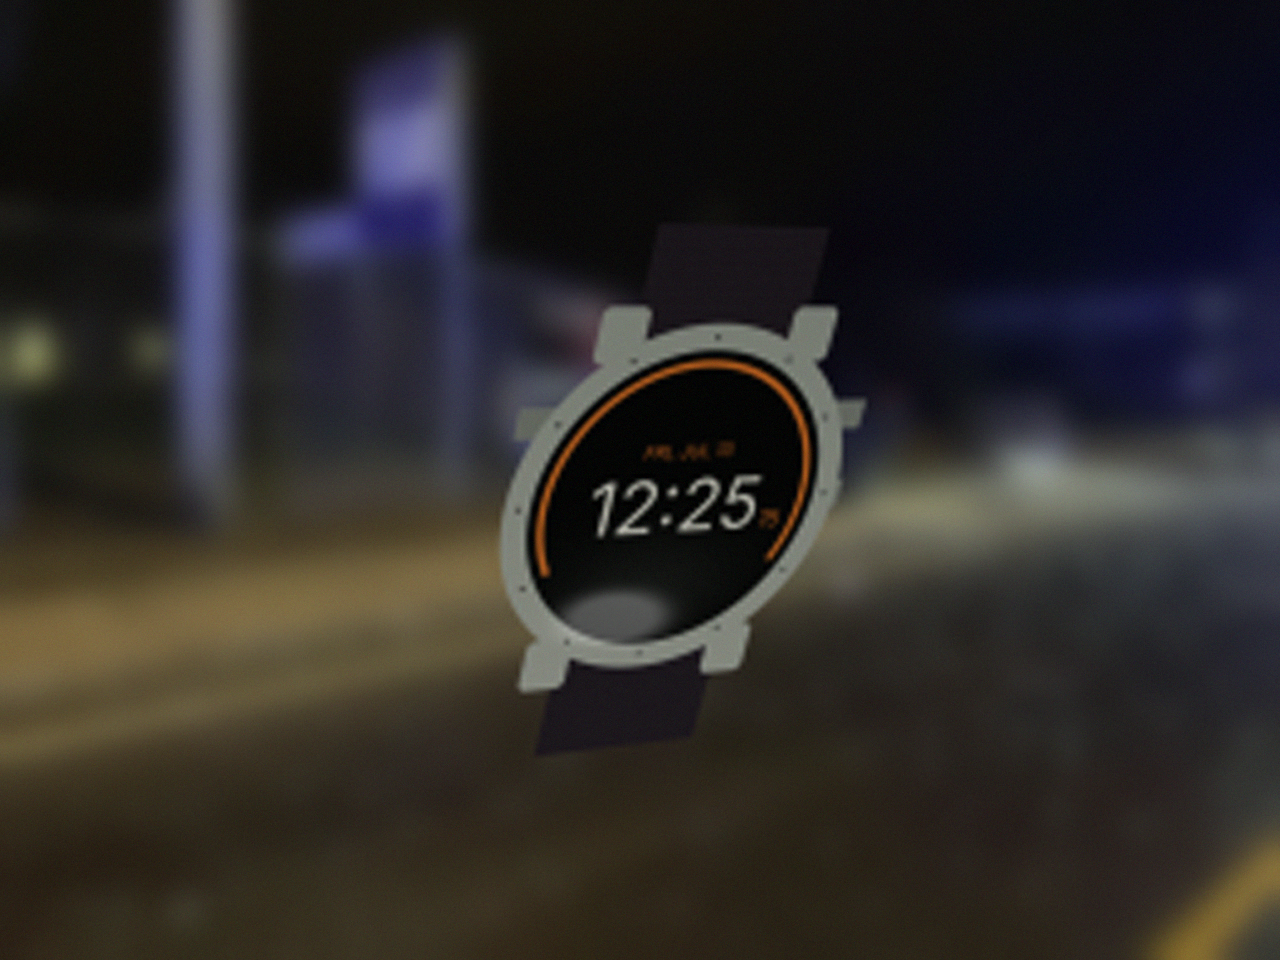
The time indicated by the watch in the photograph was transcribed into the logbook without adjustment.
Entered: 12:25
